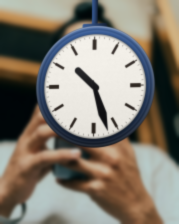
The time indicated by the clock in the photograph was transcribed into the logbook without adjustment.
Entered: 10:27
